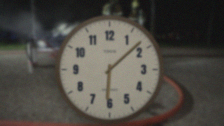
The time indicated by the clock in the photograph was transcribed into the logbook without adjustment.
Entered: 6:08
